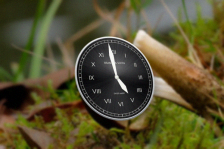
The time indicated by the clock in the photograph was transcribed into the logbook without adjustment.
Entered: 4:59
